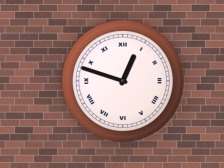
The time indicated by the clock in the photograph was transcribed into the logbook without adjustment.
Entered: 12:48
